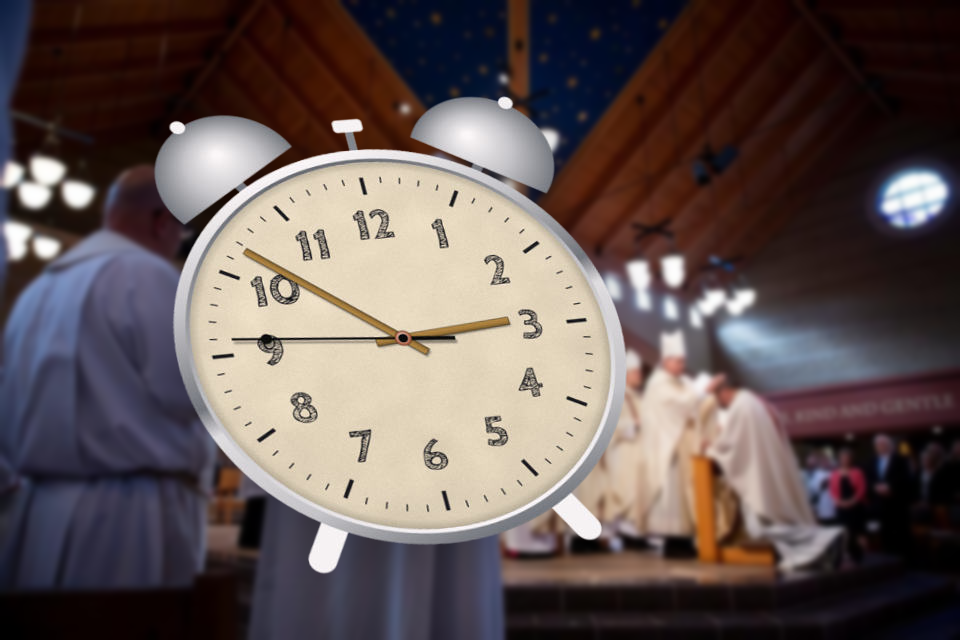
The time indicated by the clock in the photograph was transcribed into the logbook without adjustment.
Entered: 2:51:46
